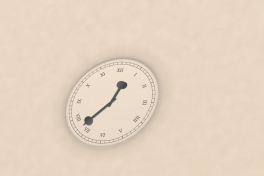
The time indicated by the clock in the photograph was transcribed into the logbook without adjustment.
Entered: 12:37
